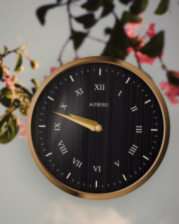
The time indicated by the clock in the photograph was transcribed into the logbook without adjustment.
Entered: 9:48
